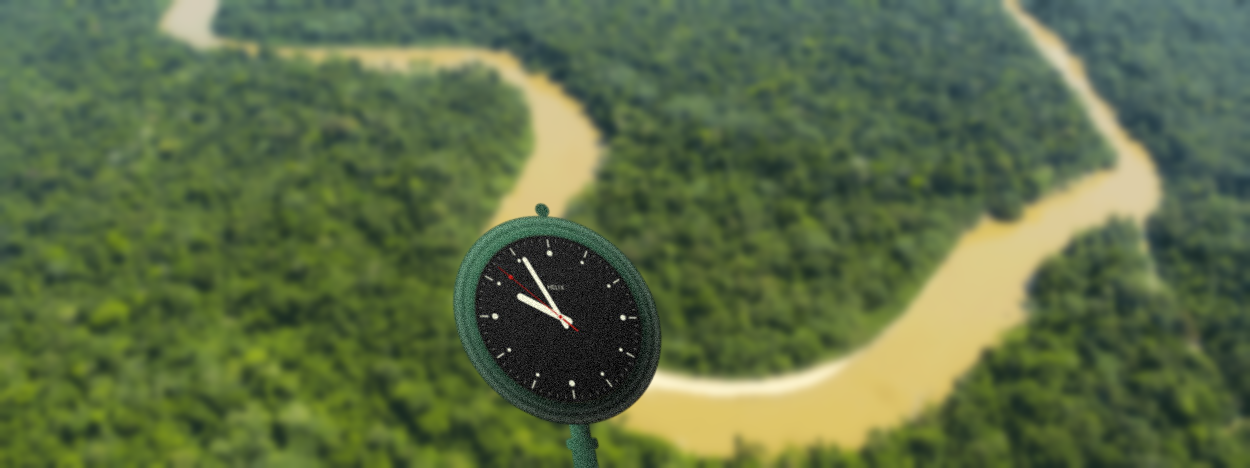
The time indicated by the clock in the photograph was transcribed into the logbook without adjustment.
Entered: 9:55:52
